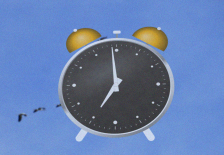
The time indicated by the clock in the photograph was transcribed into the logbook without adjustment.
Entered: 6:59
